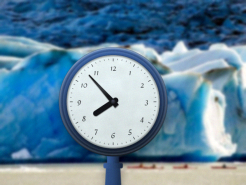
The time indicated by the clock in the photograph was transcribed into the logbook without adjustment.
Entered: 7:53
